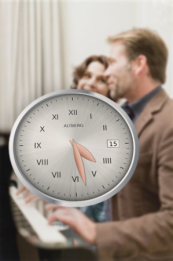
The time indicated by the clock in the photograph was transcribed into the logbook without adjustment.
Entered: 4:28
